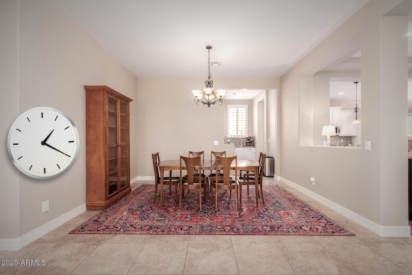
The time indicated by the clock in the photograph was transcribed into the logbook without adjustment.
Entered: 1:20
